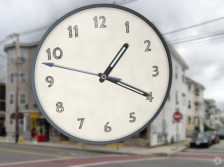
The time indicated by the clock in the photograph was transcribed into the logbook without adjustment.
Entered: 1:19:48
